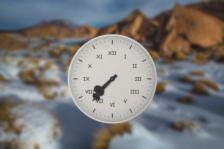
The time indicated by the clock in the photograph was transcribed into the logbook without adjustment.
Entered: 7:37
